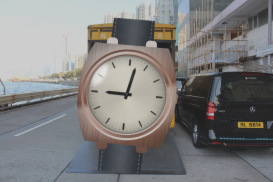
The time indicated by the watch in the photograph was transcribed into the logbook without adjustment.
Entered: 9:02
